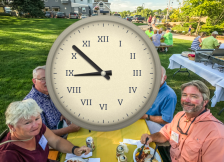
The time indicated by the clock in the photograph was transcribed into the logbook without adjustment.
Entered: 8:52
